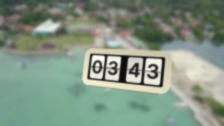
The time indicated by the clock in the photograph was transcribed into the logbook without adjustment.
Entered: 3:43
